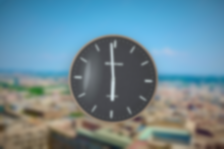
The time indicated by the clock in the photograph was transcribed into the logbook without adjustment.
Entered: 5:59
